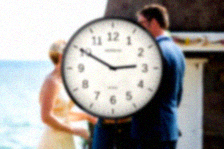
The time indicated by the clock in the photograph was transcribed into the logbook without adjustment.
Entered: 2:50
